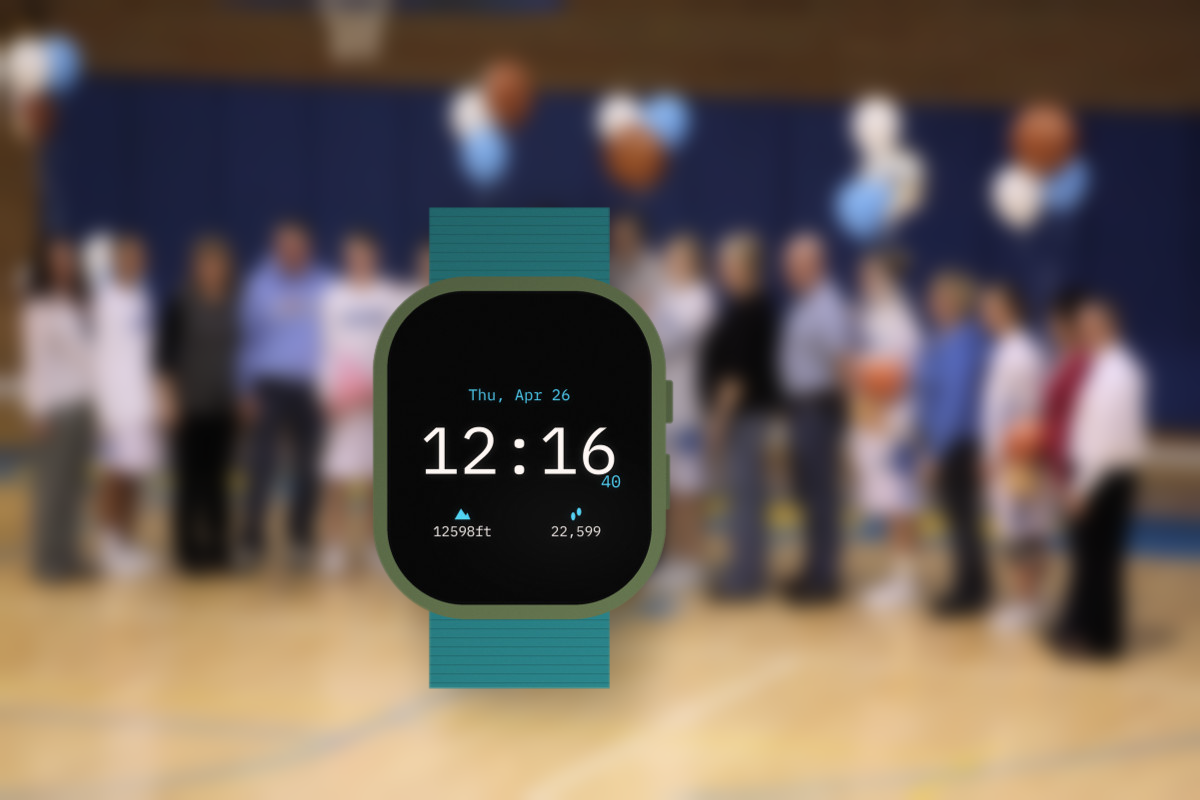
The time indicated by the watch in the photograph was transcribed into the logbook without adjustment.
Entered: 12:16:40
